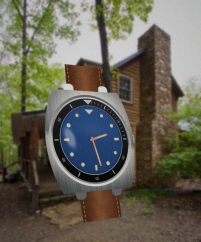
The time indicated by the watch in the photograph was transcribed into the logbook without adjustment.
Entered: 2:28
